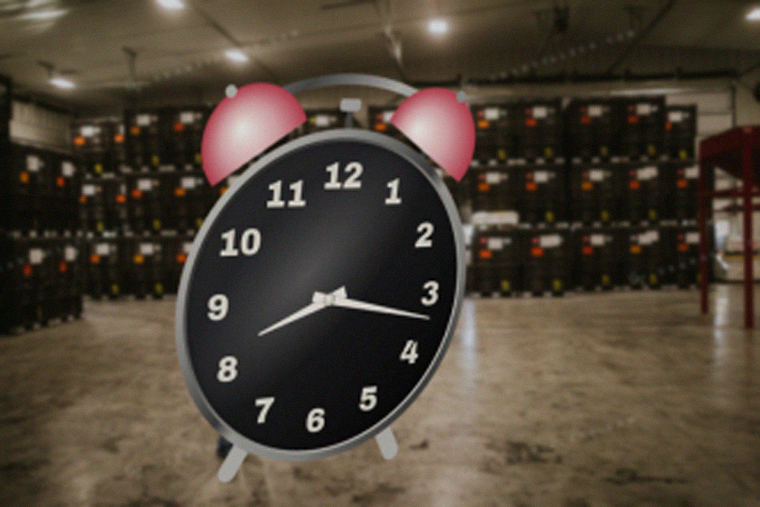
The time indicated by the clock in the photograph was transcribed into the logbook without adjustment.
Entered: 8:17
